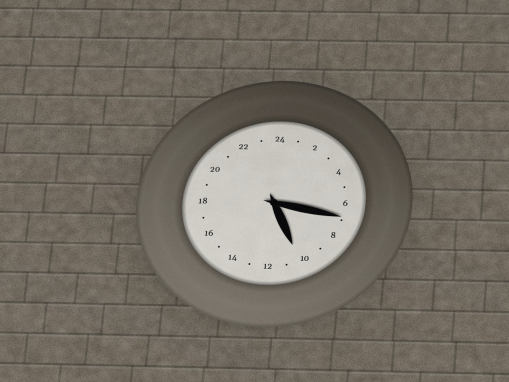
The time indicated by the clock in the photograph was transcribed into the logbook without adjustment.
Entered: 10:17
